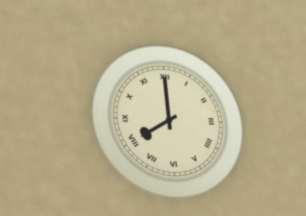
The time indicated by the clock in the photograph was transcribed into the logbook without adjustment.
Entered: 8:00
